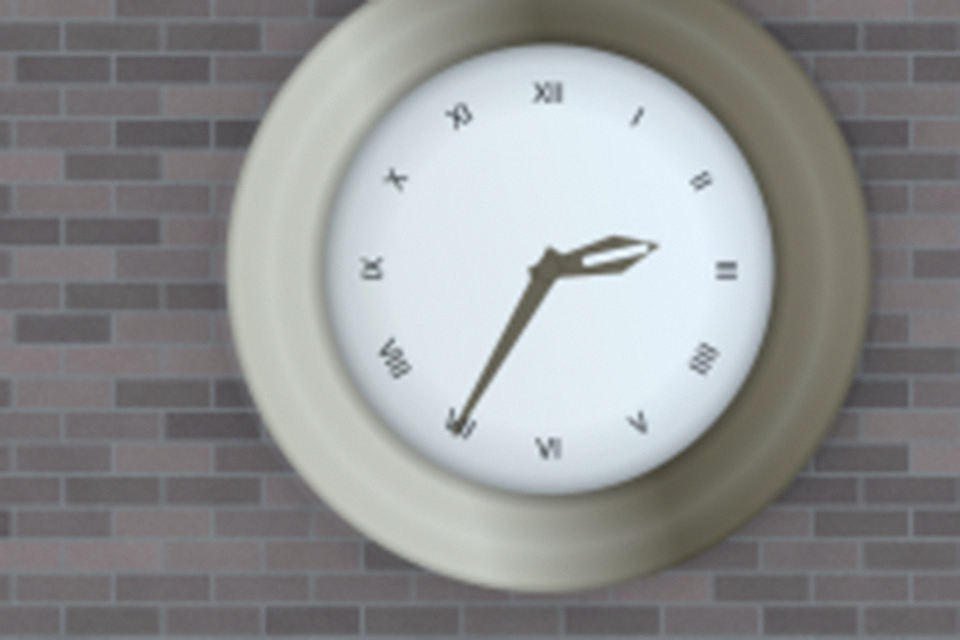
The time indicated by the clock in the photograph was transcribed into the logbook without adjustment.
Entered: 2:35
